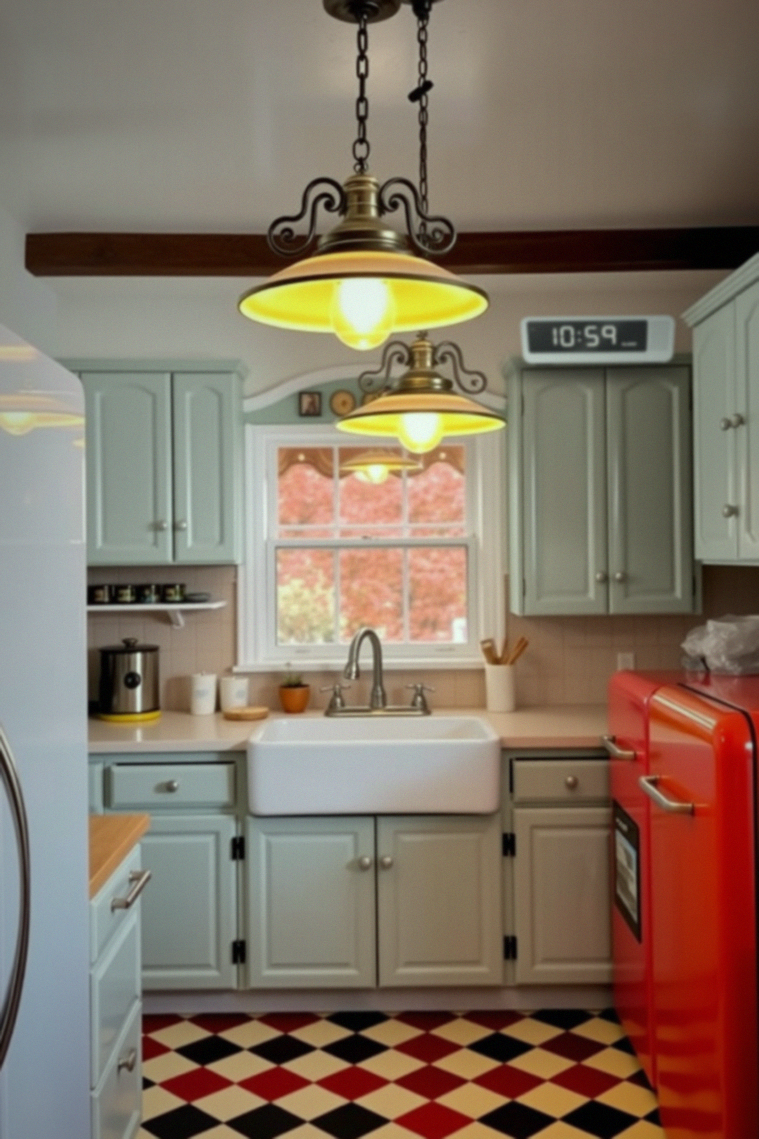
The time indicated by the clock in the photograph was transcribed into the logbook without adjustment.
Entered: 10:59
